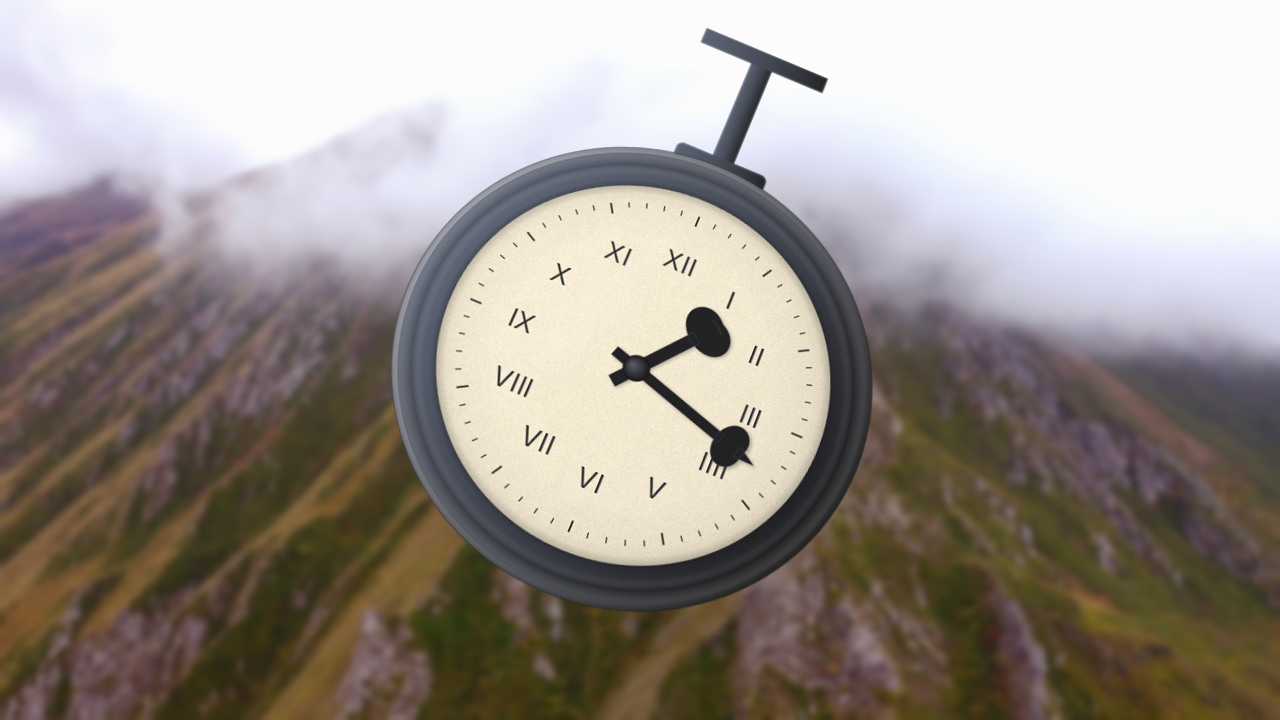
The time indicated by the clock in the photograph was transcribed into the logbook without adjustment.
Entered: 1:18
